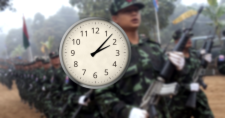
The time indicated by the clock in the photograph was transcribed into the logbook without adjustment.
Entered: 2:07
